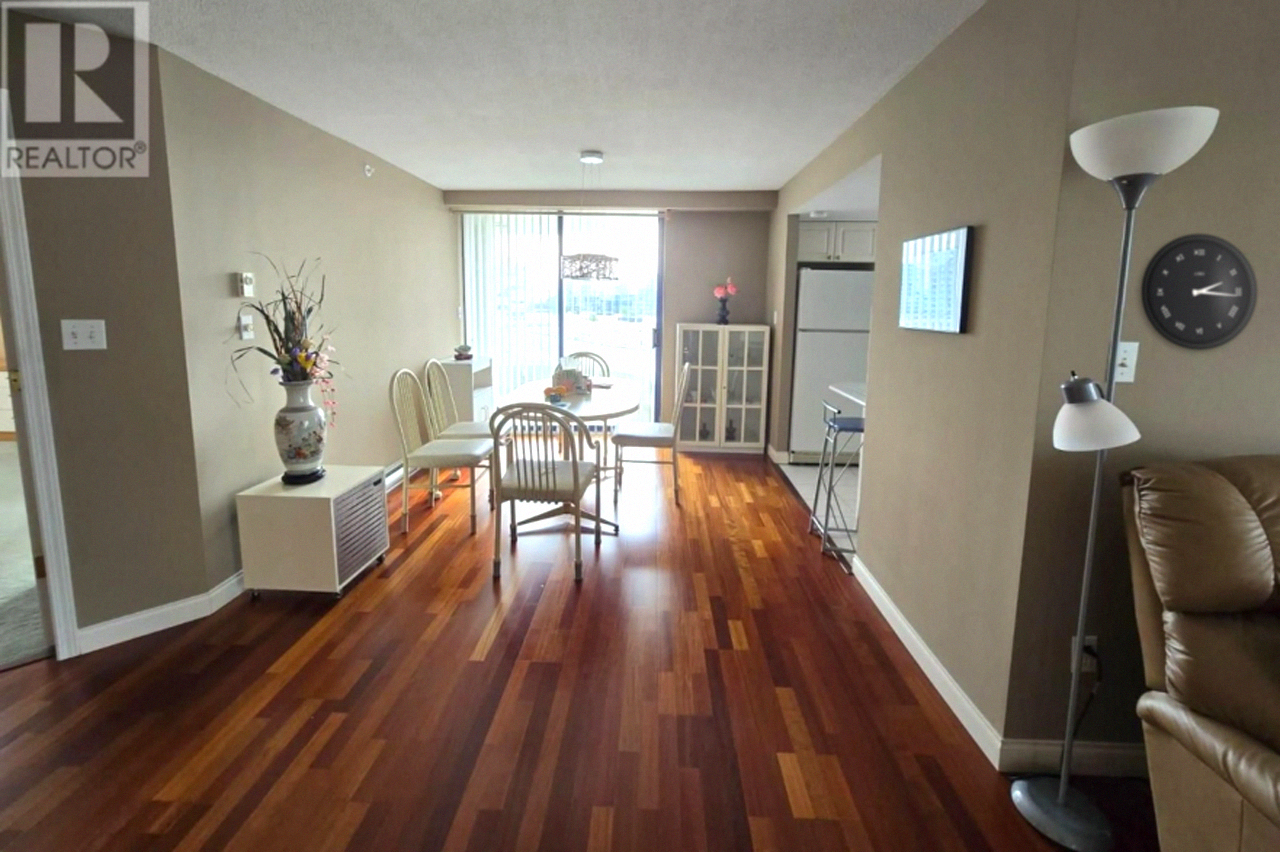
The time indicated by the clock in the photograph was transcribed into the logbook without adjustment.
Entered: 2:16
